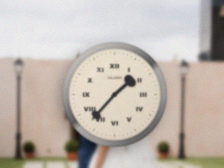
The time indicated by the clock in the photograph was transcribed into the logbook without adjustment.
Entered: 1:37
